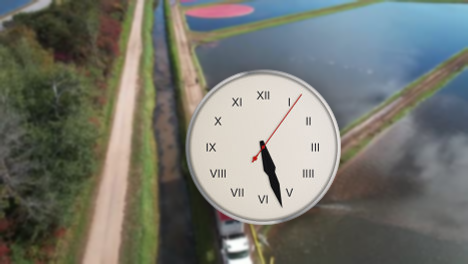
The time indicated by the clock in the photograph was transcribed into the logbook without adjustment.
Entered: 5:27:06
